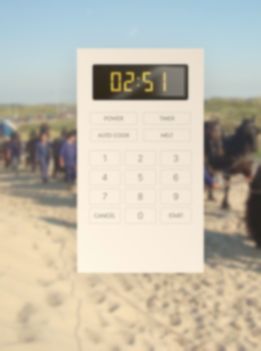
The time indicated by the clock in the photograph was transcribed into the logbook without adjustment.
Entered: 2:51
